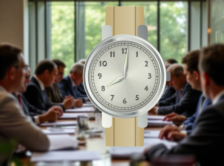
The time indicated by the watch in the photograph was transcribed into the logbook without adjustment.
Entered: 8:01
